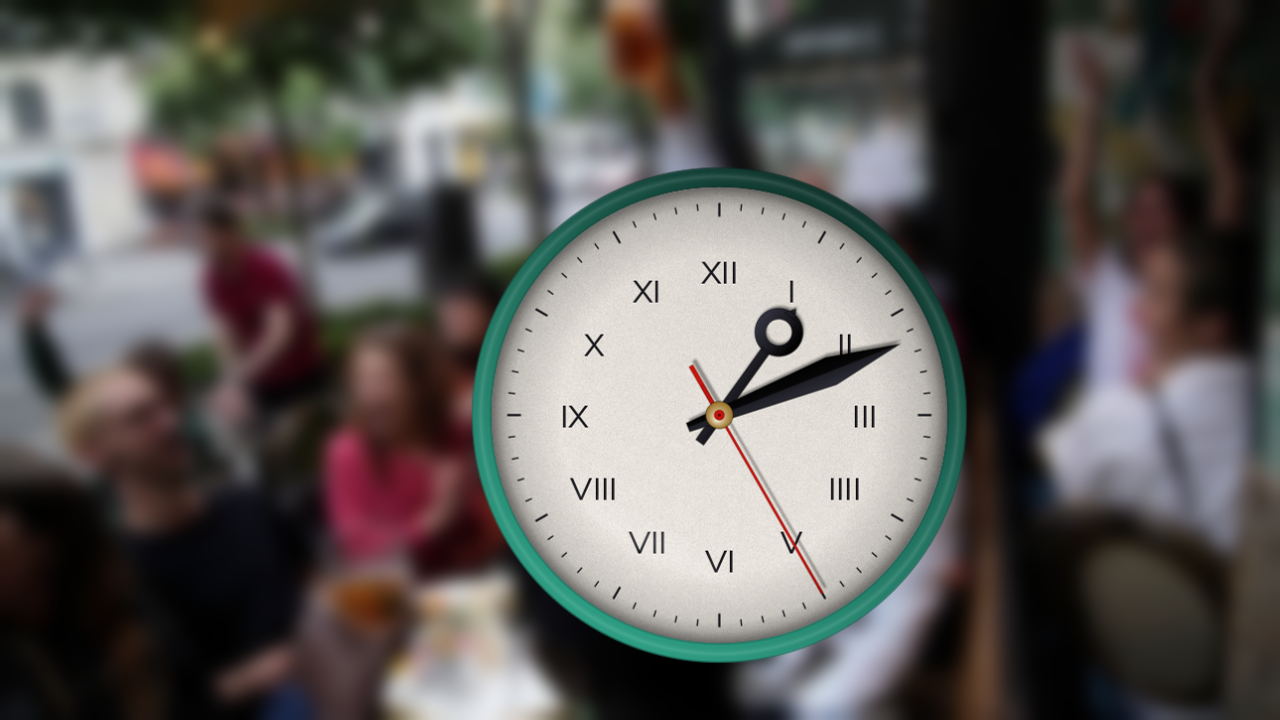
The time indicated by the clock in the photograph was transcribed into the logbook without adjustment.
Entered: 1:11:25
